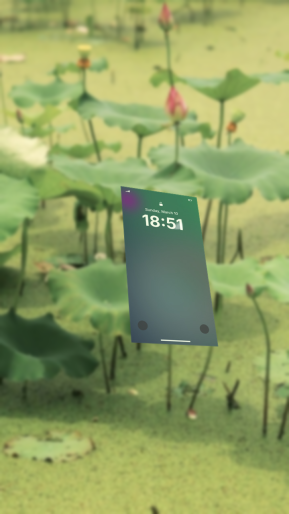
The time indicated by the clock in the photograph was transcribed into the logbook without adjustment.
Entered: 18:51
